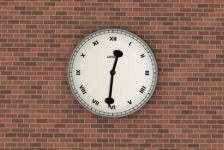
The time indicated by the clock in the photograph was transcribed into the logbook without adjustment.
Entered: 12:31
